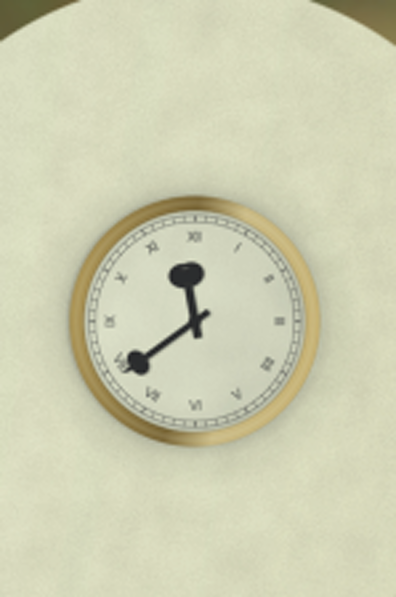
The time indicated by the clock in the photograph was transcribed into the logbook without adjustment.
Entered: 11:39
